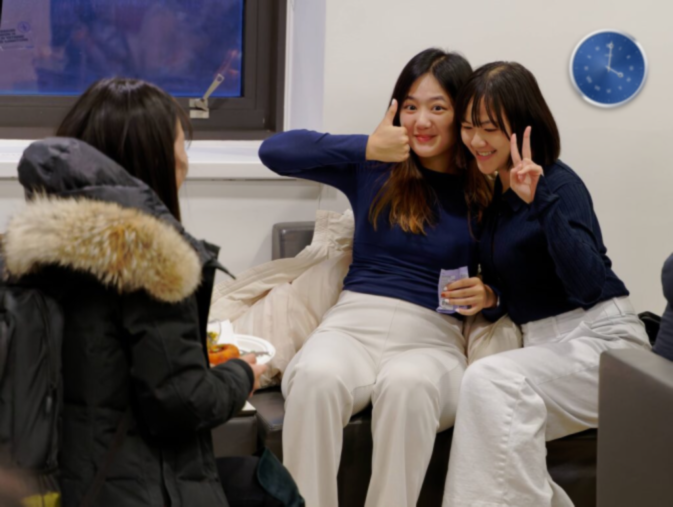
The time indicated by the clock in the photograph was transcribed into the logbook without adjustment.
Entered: 4:01
